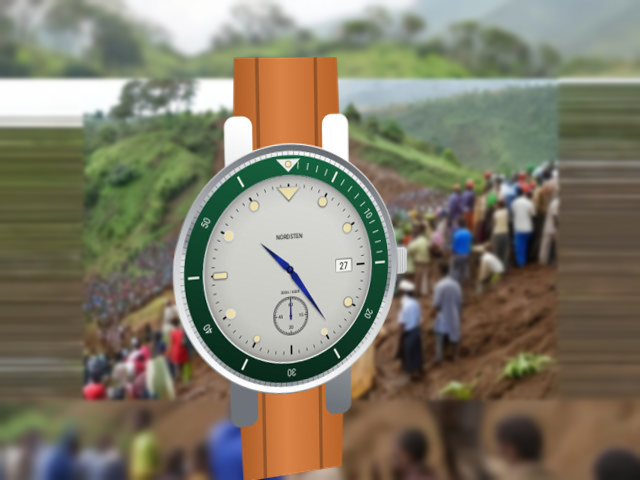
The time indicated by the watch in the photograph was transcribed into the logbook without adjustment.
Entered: 10:24
